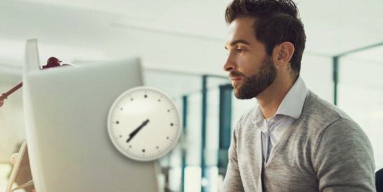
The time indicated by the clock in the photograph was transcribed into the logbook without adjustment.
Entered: 7:37
